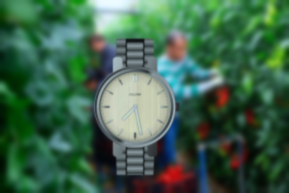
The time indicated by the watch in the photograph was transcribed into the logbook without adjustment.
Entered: 7:28
